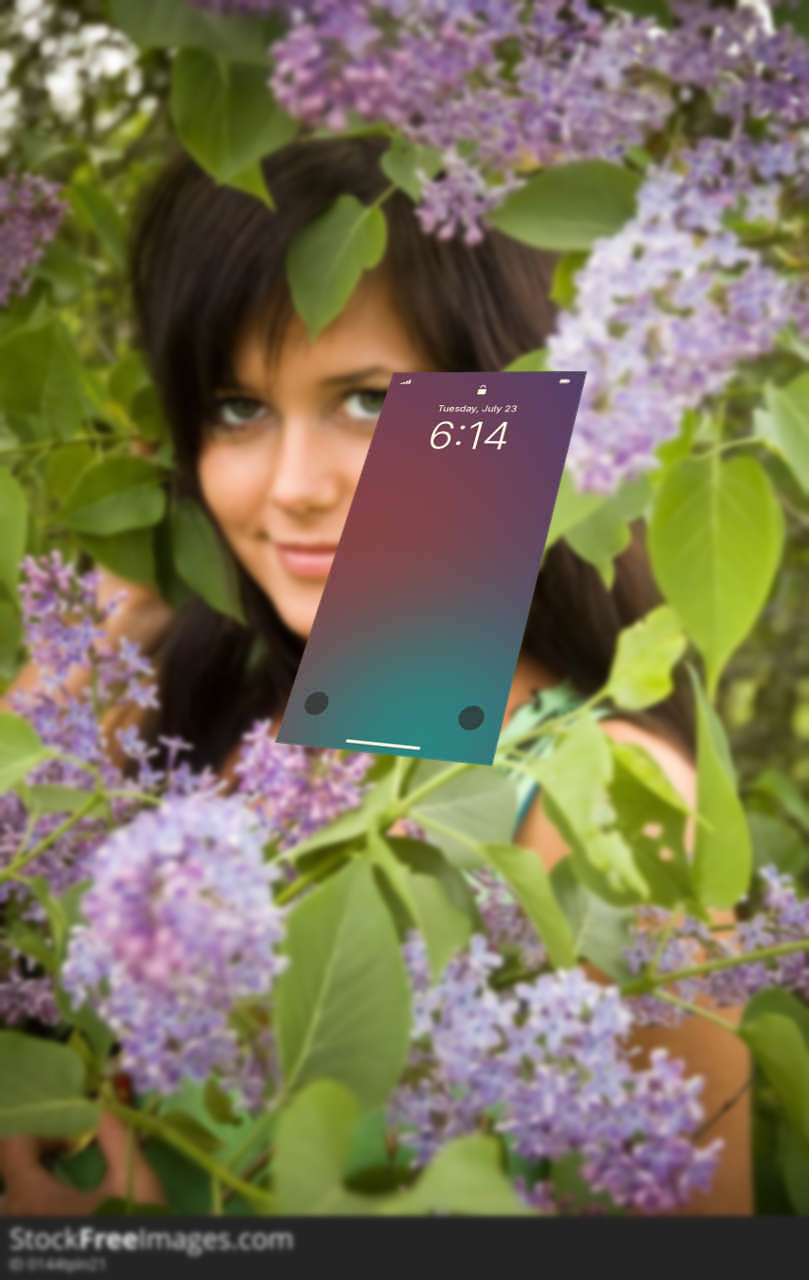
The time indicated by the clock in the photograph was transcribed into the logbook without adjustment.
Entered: 6:14
